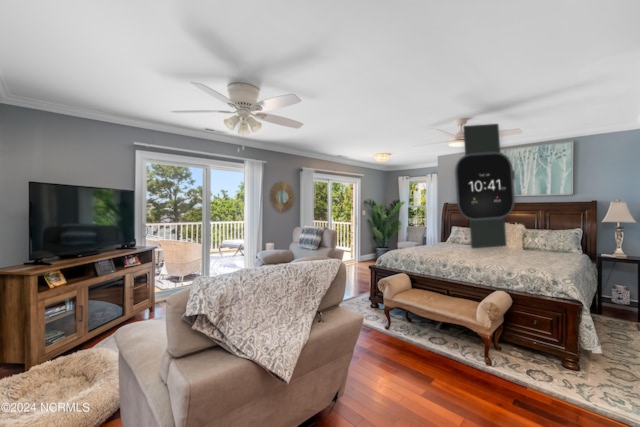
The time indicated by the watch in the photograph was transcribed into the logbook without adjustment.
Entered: 10:41
